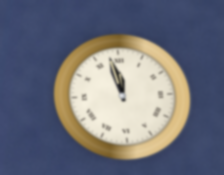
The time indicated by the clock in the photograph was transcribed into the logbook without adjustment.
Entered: 11:58
